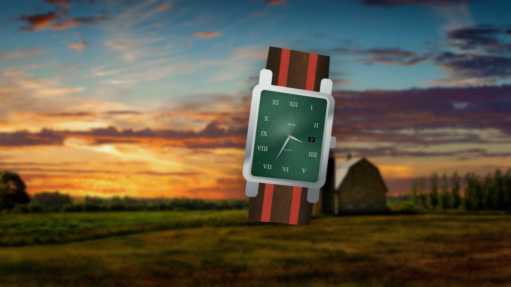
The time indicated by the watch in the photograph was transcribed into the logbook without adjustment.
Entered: 3:34
